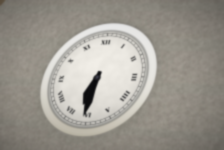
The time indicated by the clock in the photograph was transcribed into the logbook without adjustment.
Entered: 6:31
